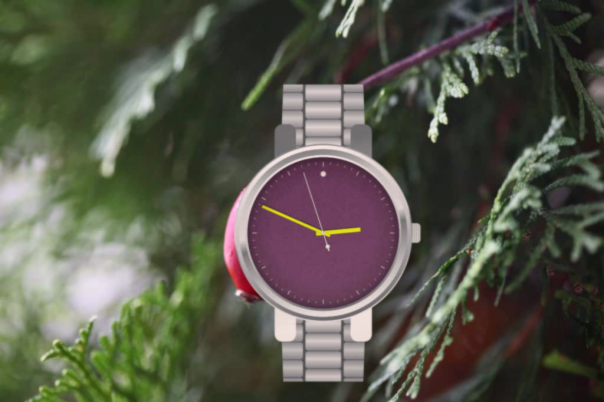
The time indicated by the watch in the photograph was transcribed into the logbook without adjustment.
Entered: 2:48:57
